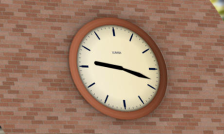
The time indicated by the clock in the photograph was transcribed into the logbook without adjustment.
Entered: 9:18
